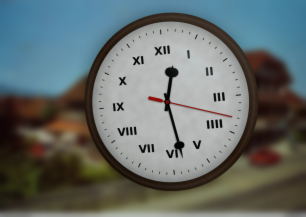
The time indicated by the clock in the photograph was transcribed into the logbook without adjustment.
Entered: 12:28:18
